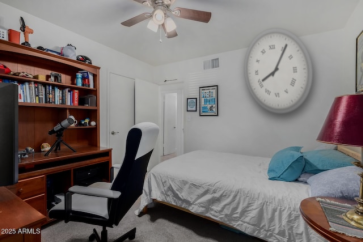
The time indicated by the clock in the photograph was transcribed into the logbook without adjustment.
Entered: 8:06
